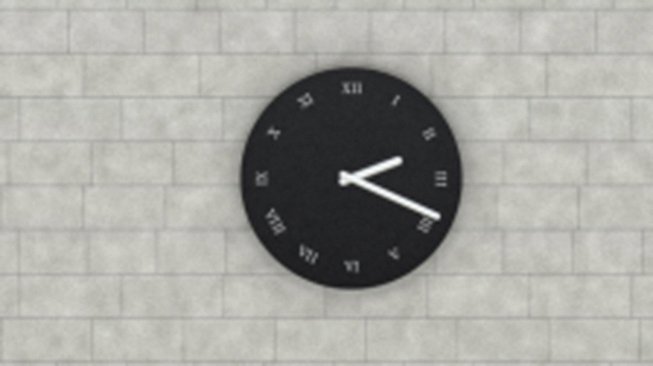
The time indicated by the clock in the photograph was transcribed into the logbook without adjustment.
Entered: 2:19
